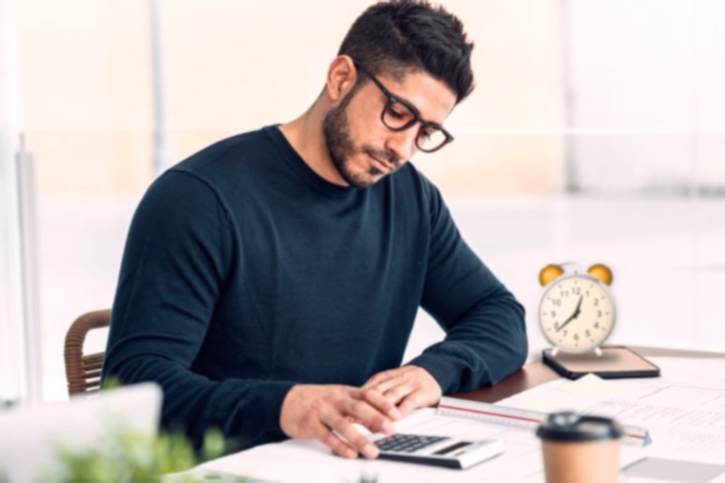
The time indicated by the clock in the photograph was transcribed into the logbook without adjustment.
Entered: 12:38
